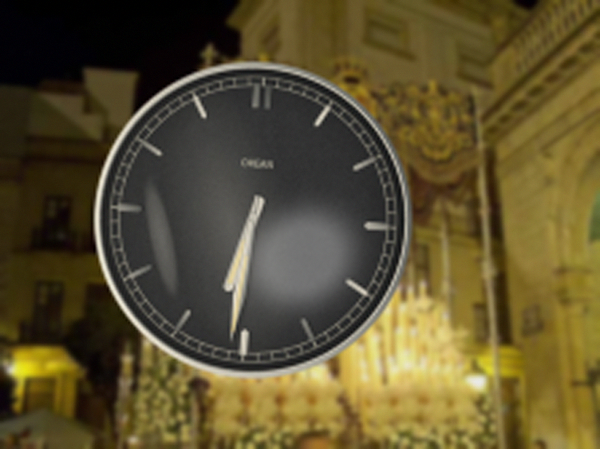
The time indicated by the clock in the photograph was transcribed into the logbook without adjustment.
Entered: 6:31
